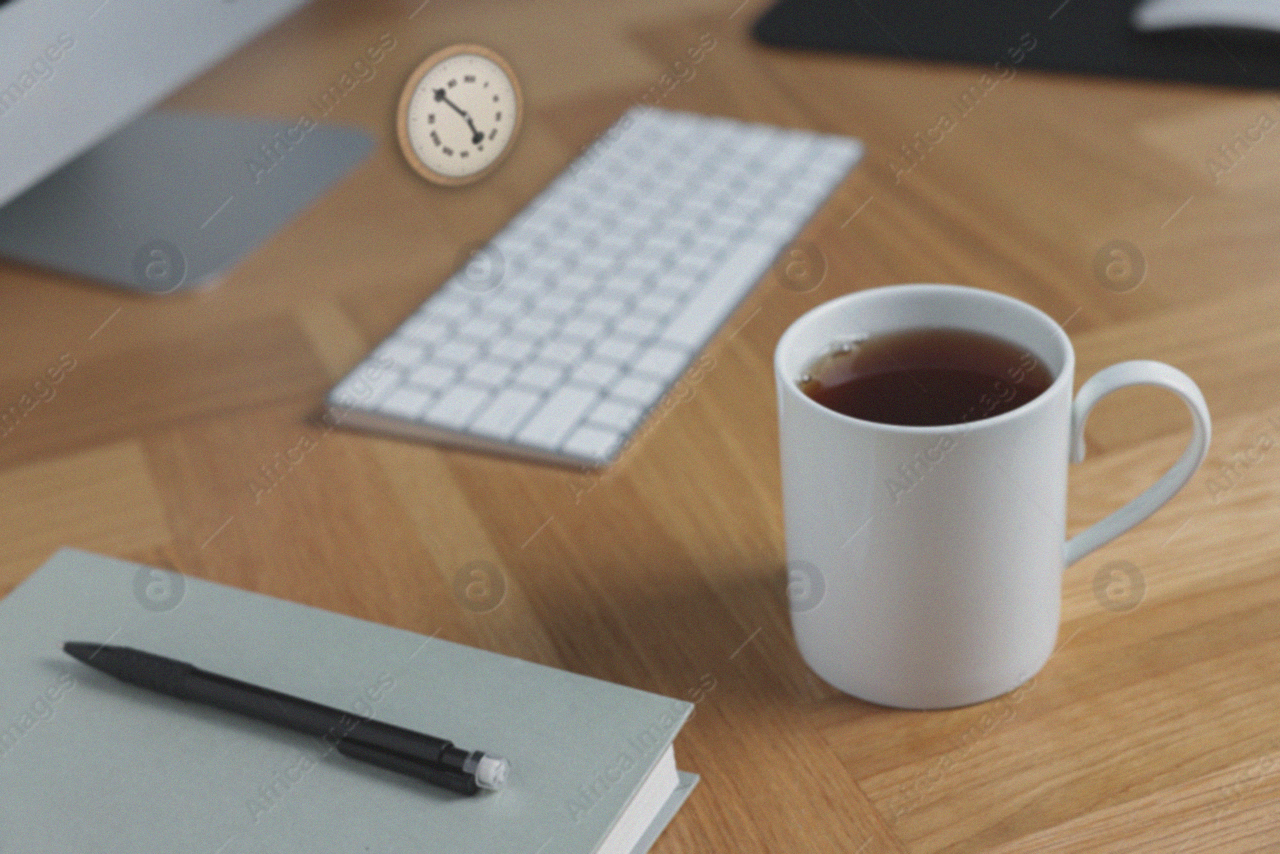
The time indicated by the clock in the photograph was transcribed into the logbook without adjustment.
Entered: 4:51
